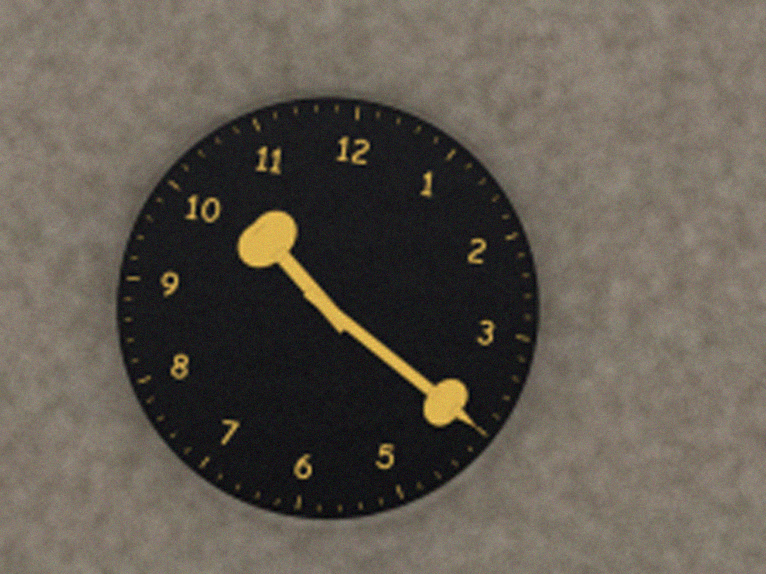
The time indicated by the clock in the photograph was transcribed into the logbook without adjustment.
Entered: 10:20
